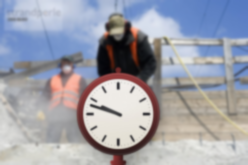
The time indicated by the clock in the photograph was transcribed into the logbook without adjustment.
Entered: 9:48
